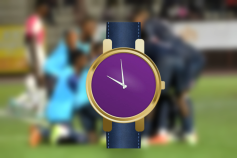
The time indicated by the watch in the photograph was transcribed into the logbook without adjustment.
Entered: 9:59
